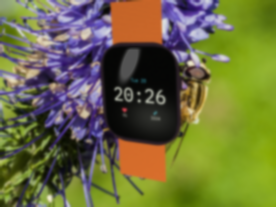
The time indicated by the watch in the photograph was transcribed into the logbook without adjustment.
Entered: 20:26
